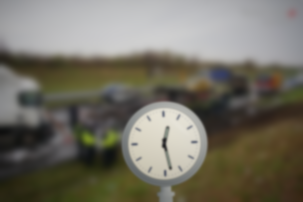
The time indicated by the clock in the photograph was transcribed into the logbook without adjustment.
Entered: 12:28
